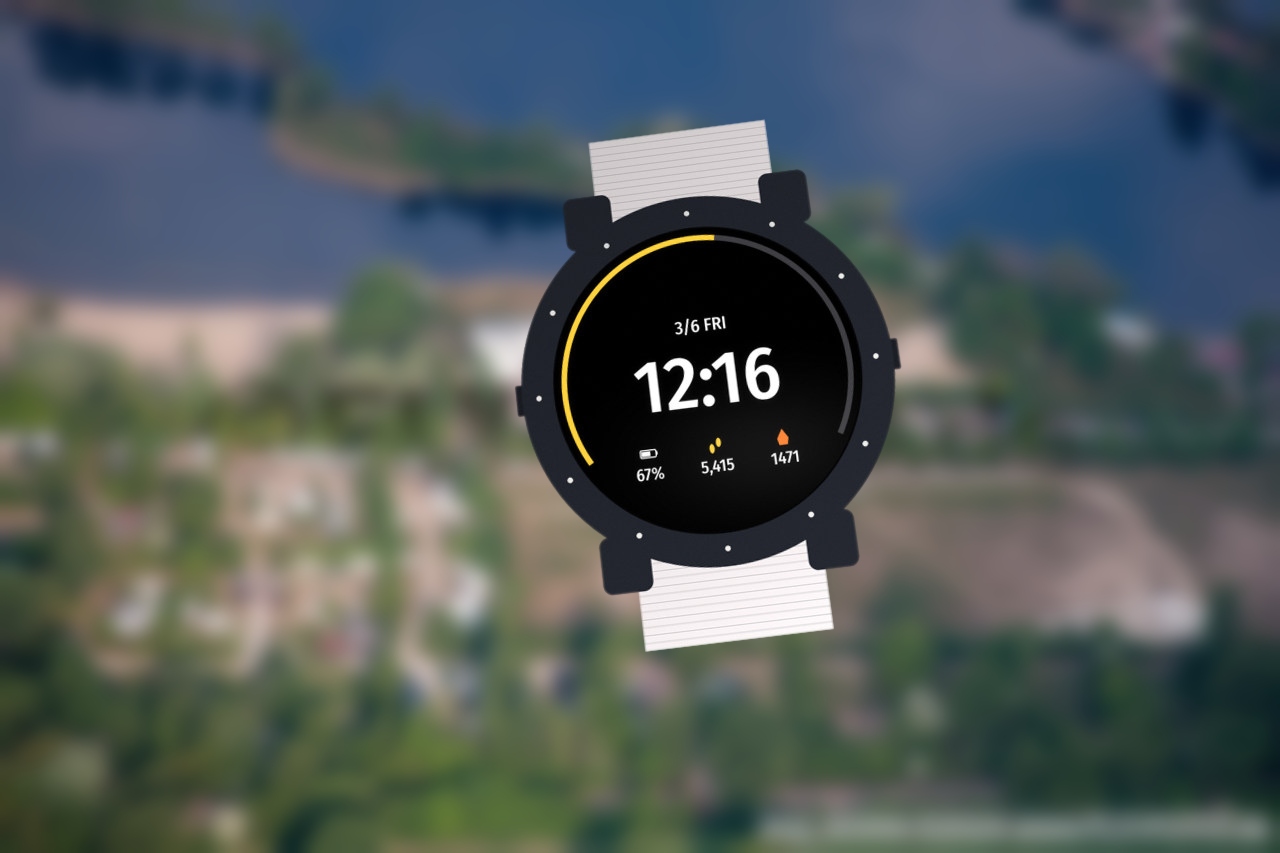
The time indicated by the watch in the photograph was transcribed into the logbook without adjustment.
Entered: 12:16
